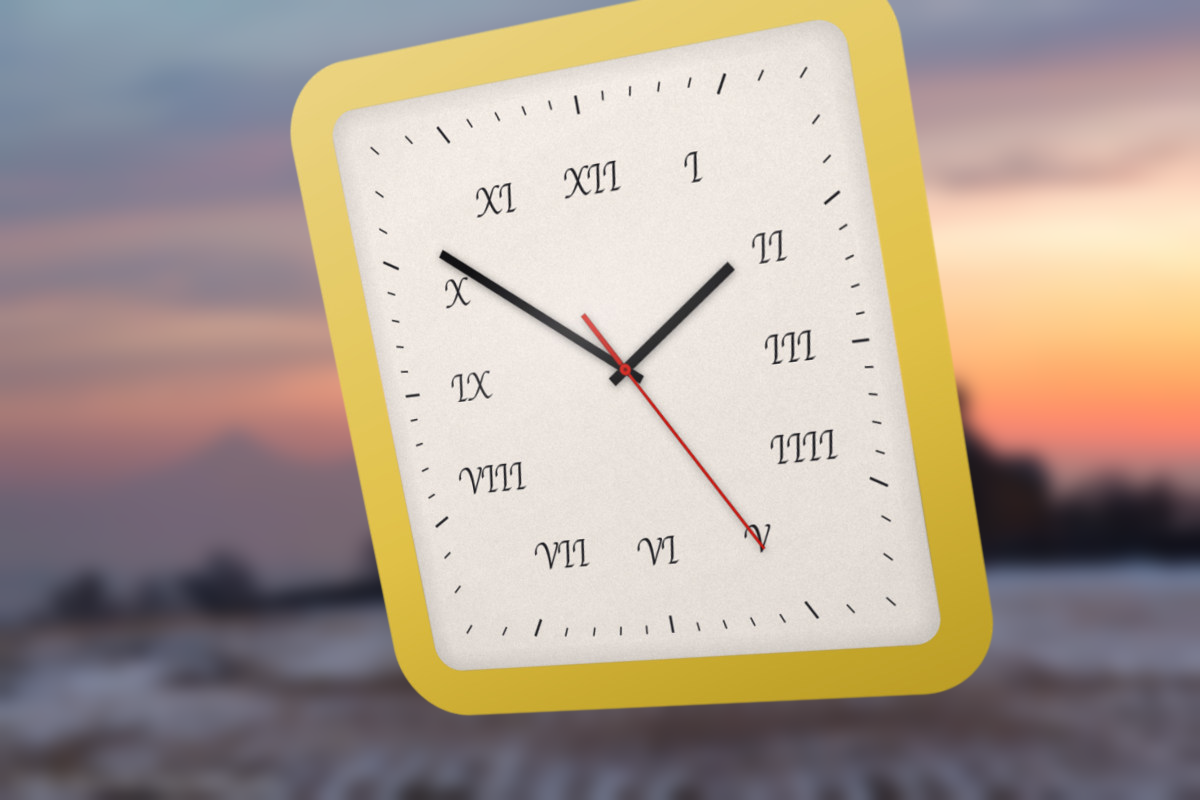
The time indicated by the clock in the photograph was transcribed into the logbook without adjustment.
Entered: 1:51:25
